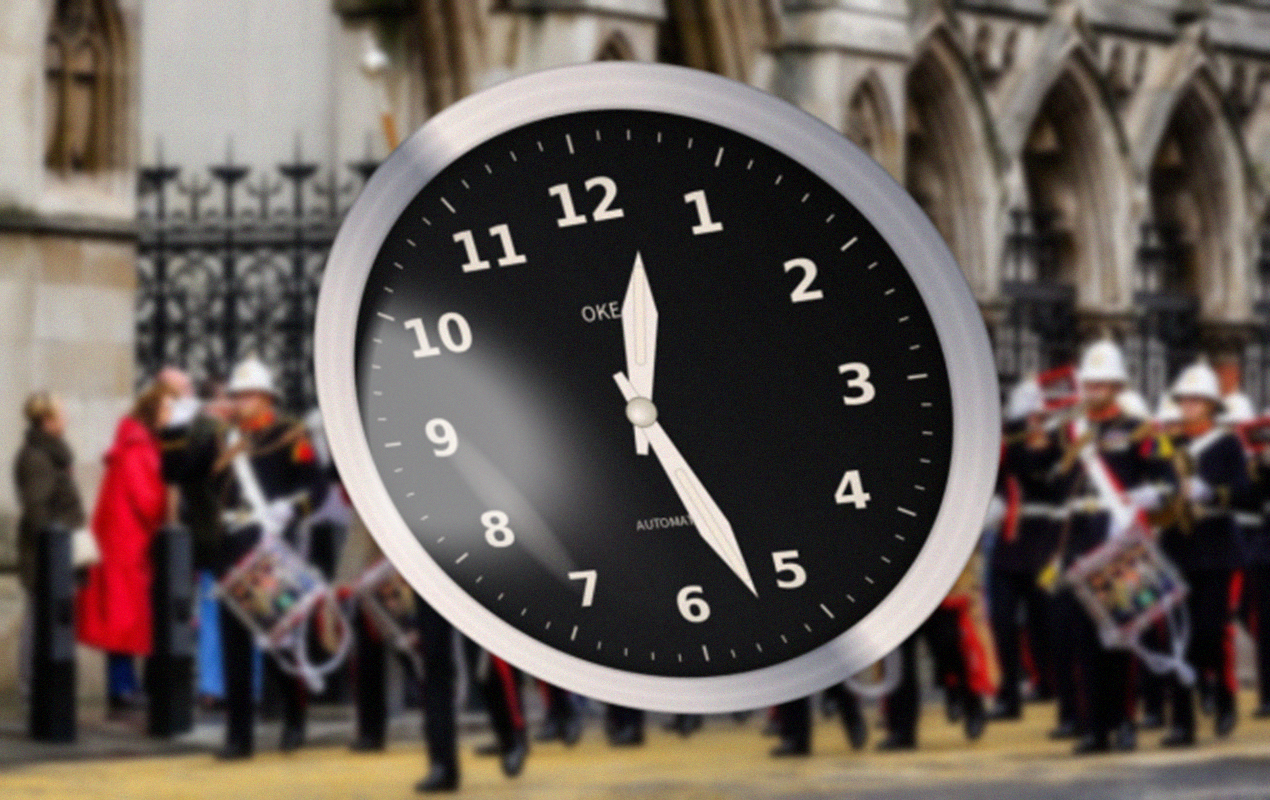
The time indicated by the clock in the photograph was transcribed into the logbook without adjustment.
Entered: 12:27
